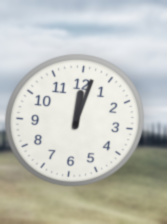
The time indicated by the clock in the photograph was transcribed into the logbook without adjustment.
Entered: 12:02
